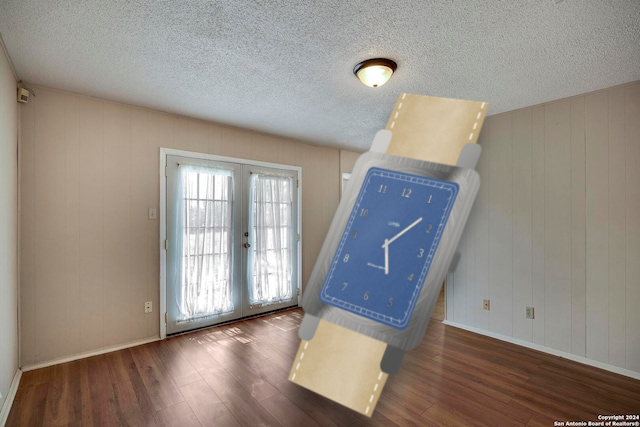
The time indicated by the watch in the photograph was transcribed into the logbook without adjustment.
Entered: 5:07
